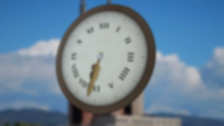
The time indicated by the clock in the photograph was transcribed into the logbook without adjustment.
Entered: 6:32
